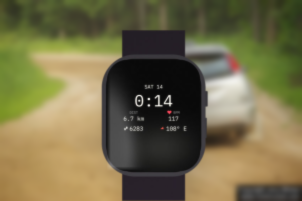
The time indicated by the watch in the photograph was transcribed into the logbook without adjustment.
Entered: 0:14
